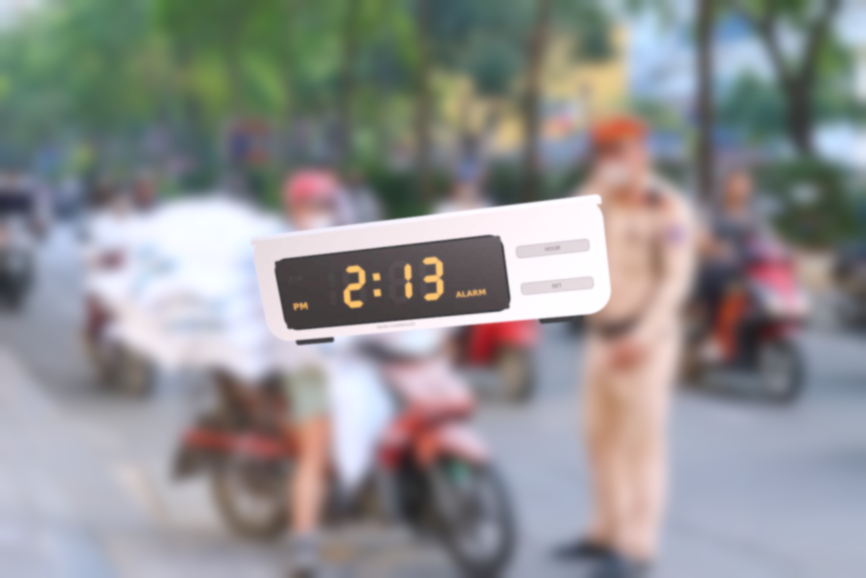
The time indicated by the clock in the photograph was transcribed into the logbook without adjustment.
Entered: 2:13
